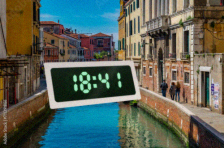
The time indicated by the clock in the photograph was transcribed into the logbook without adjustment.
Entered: 18:41
